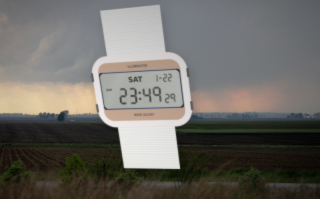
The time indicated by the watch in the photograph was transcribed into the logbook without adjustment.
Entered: 23:49:29
